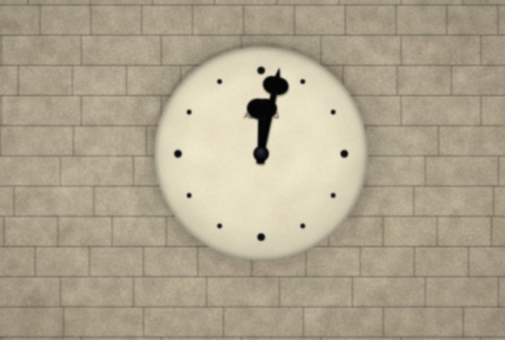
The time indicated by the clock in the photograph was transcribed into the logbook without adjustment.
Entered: 12:02
